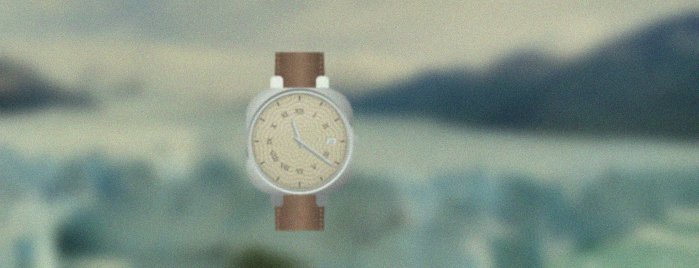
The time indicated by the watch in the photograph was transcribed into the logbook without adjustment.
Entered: 11:21
